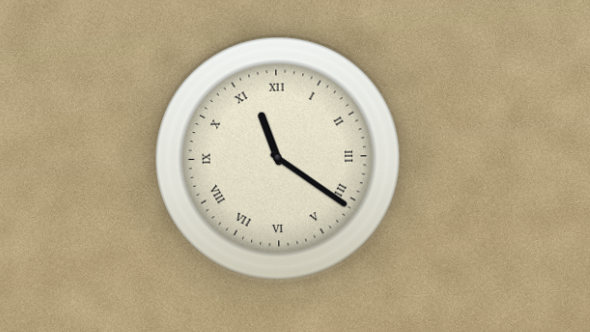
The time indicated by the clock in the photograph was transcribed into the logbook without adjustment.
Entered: 11:21
